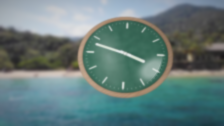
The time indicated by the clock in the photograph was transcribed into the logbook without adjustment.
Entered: 3:48
